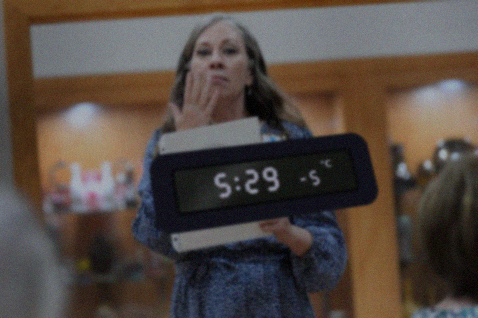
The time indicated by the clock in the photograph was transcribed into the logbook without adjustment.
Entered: 5:29
